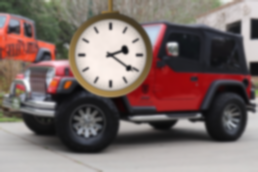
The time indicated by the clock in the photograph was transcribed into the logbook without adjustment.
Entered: 2:21
